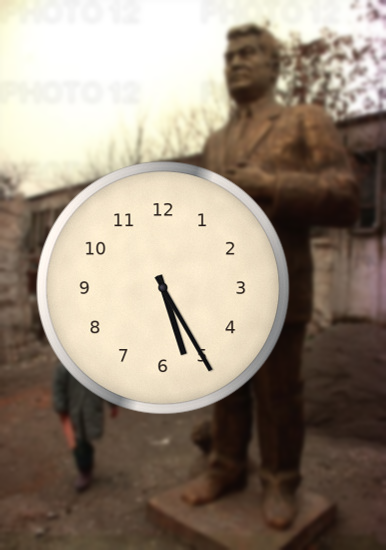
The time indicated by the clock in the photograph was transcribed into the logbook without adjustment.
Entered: 5:25
